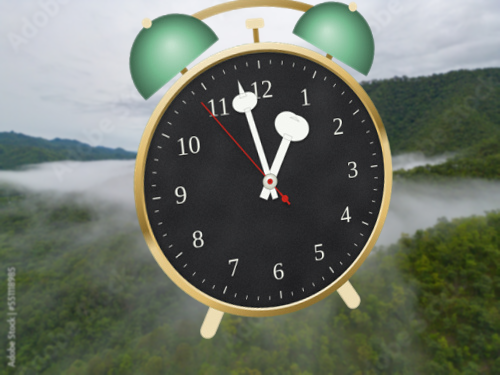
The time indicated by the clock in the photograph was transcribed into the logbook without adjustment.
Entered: 12:57:54
